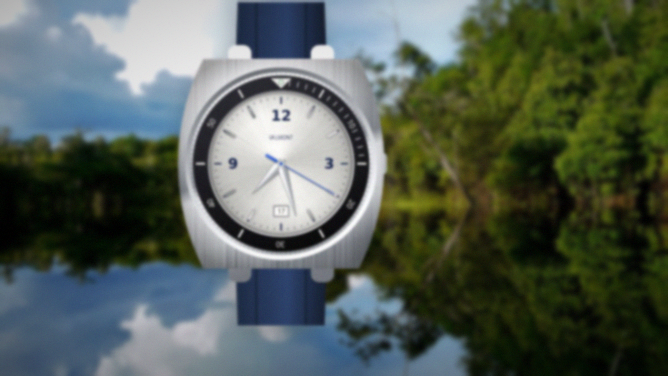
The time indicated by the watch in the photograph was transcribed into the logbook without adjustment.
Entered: 7:27:20
